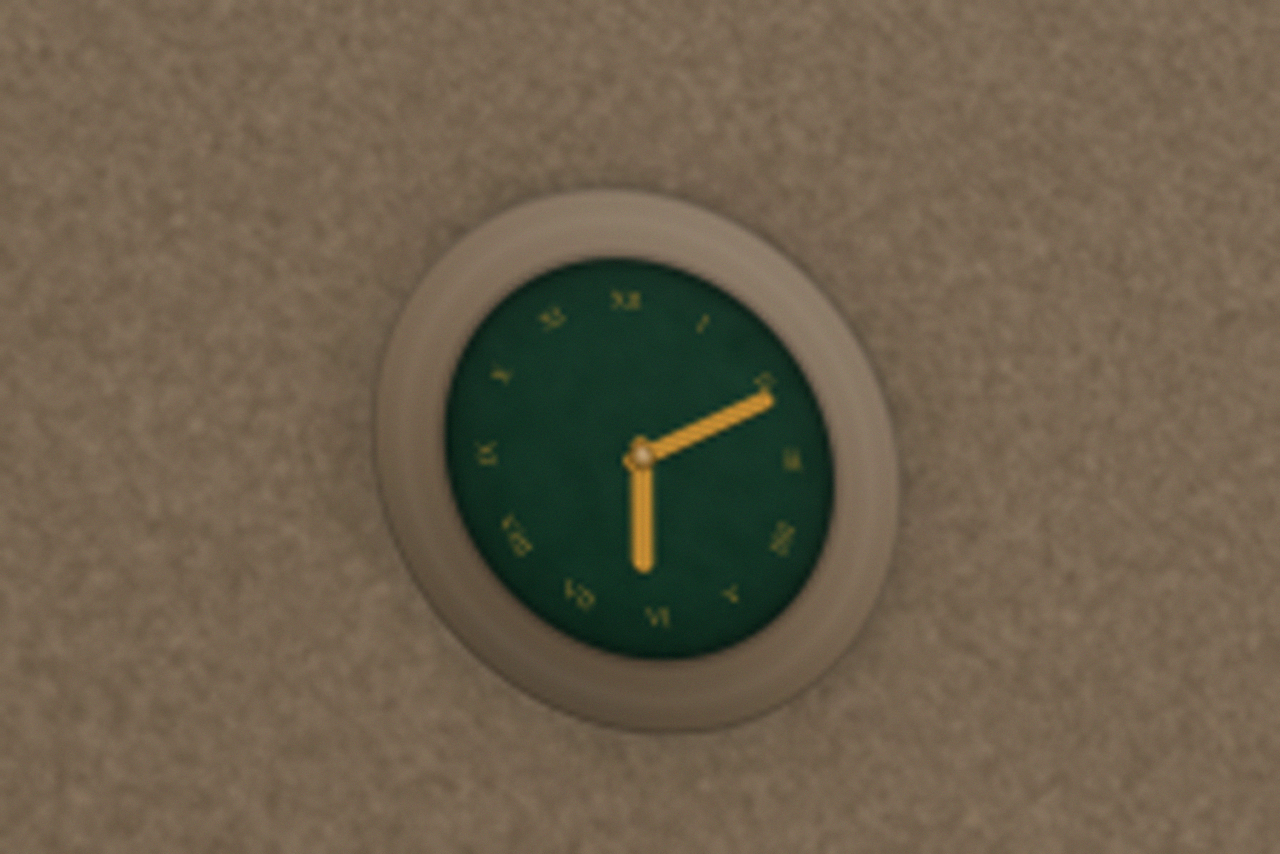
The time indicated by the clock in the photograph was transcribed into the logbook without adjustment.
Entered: 6:11
